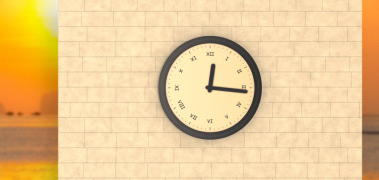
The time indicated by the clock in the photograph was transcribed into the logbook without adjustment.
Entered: 12:16
